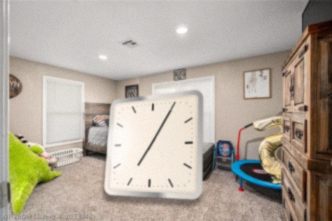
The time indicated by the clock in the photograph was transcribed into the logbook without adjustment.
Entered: 7:05
